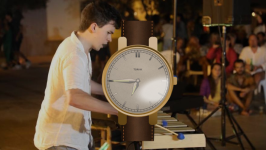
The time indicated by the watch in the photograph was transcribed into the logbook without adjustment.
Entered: 6:45
